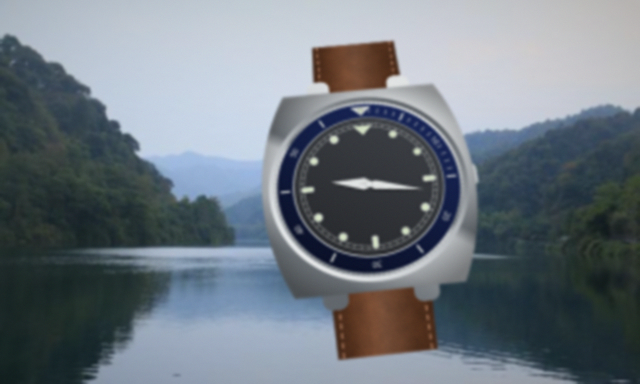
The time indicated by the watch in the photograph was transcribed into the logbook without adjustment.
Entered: 9:17
